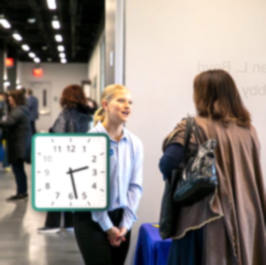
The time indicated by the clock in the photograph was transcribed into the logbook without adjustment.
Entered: 2:28
